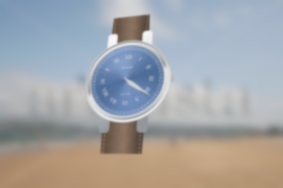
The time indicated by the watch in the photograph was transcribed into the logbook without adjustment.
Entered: 4:21
